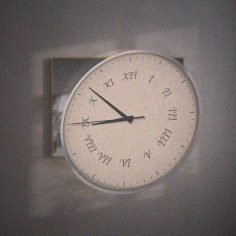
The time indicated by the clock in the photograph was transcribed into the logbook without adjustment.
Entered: 8:51:45
